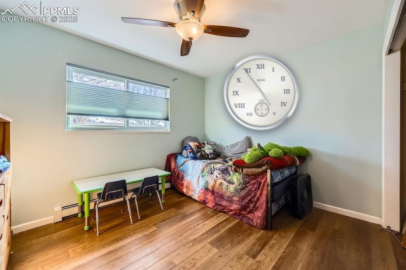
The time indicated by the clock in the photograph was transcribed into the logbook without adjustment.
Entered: 4:54
